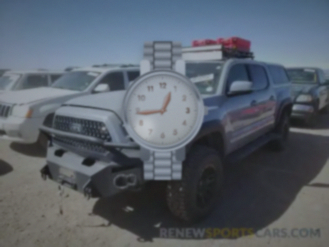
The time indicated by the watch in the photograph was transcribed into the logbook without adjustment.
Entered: 12:44
